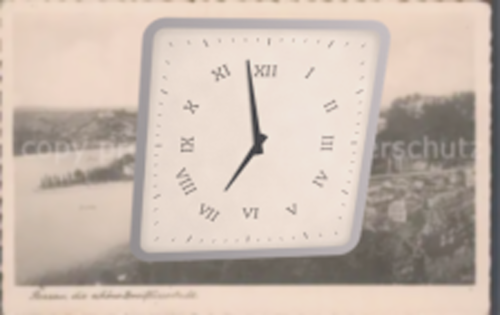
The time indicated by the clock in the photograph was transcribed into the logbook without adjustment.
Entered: 6:58
